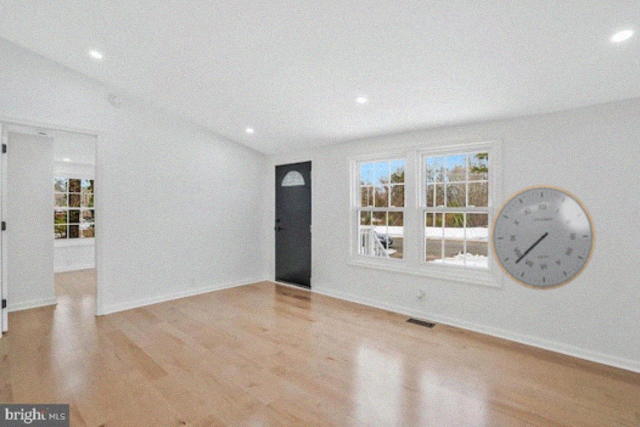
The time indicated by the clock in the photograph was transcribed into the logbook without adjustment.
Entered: 7:38
